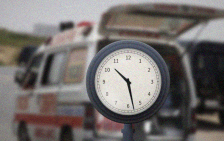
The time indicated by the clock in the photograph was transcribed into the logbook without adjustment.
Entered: 10:28
